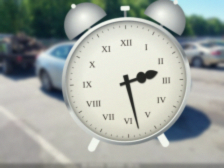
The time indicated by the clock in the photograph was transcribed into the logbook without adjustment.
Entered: 2:28
